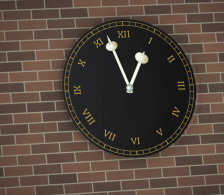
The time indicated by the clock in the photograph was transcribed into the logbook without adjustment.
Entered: 12:57
